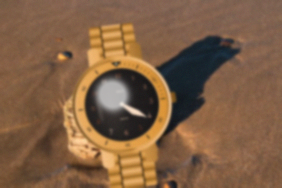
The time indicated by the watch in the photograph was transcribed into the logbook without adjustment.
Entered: 4:21
